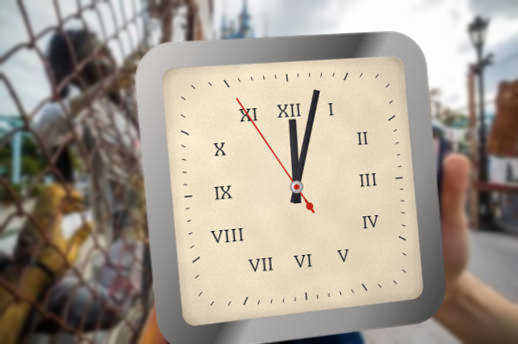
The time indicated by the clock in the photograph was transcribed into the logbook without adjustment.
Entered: 12:02:55
